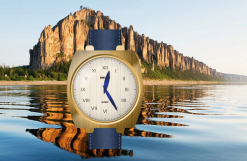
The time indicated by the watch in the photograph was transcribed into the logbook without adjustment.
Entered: 12:25
